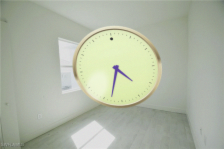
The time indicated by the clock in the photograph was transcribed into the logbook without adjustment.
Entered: 4:33
